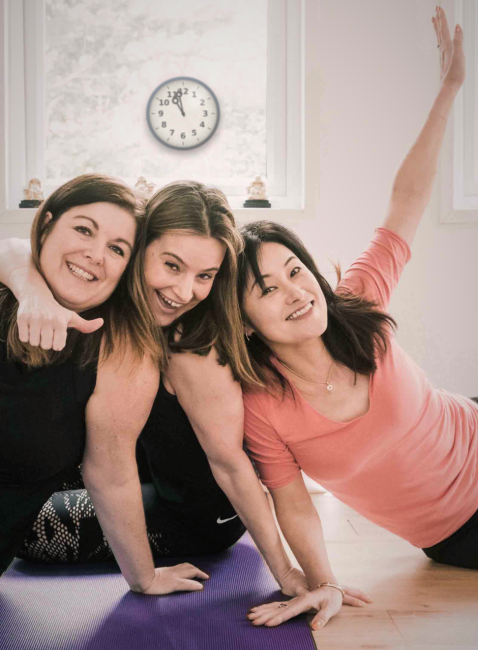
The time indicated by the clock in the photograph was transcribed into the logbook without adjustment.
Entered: 10:58
